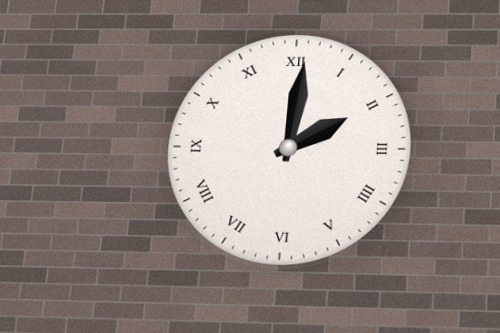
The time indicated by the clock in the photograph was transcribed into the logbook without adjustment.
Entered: 2:01
